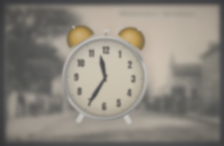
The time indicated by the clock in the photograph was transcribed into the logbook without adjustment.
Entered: 11:35
